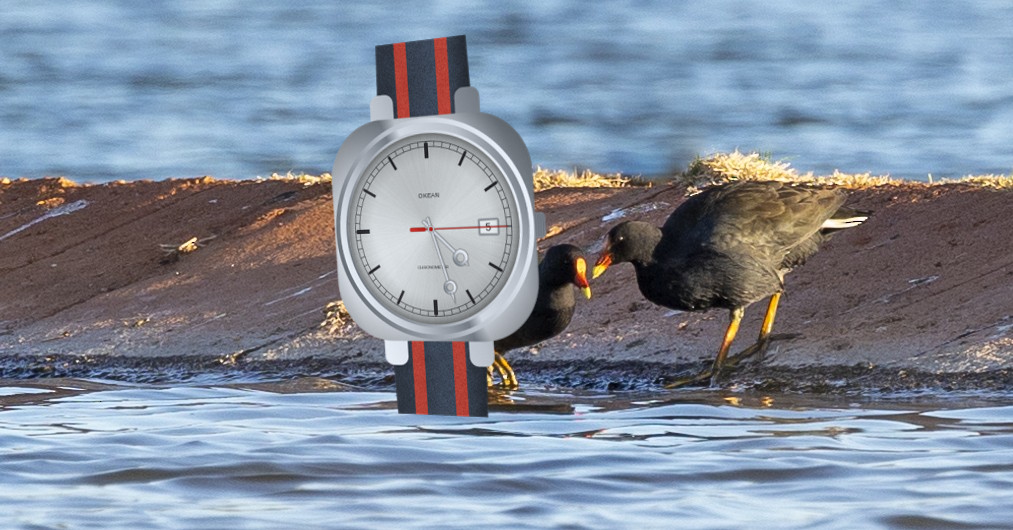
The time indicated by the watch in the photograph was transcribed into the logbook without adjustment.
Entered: 4:27:15
